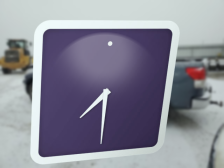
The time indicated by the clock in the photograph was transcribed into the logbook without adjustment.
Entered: 7:30
